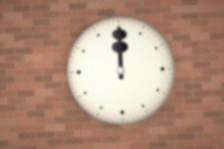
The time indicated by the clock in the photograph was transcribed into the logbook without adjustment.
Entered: 12:00
